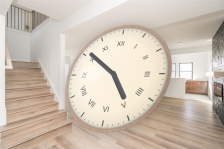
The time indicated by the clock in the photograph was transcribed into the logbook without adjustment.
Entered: 4:51
